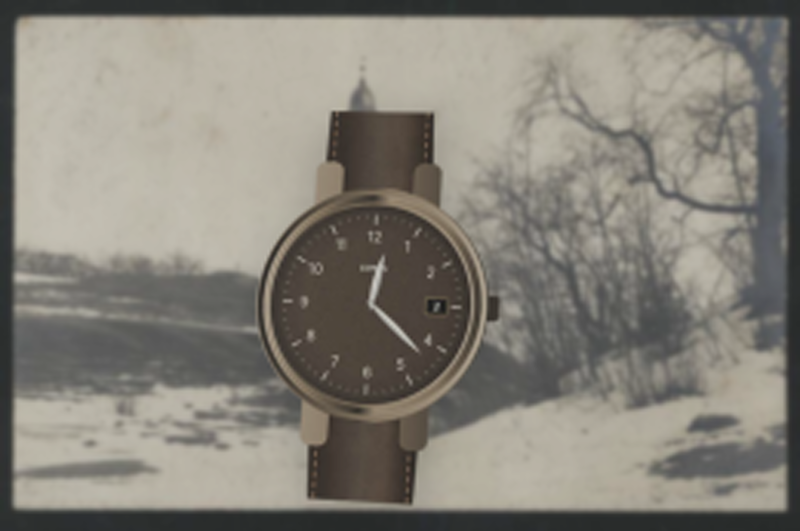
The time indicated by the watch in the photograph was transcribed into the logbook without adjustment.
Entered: 12:22
